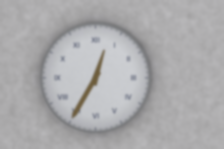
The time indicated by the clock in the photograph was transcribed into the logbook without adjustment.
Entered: 12:35
